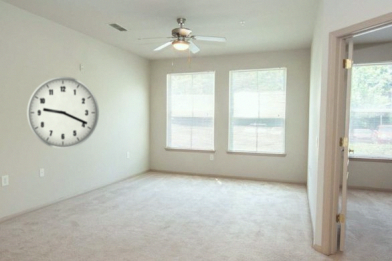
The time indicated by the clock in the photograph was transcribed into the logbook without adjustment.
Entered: 9:19
